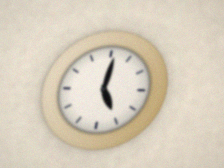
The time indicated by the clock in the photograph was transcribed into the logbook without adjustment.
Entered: 5:01
